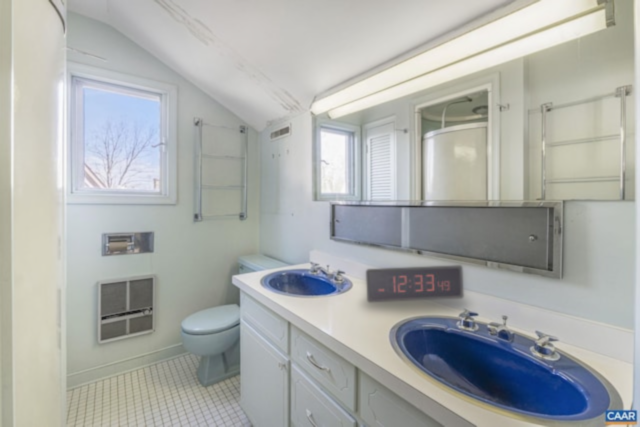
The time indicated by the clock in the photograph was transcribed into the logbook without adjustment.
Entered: 12:33
